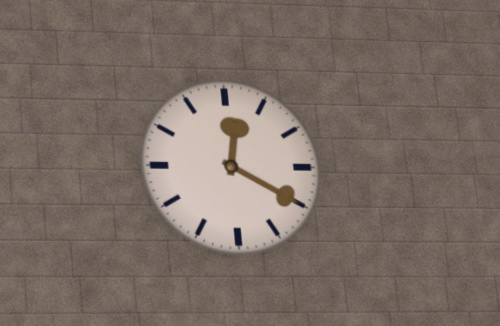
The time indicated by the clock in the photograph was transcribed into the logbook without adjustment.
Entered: 12:20
